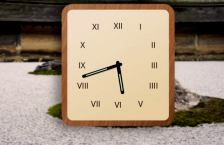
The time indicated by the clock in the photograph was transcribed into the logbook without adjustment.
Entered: 5:42
